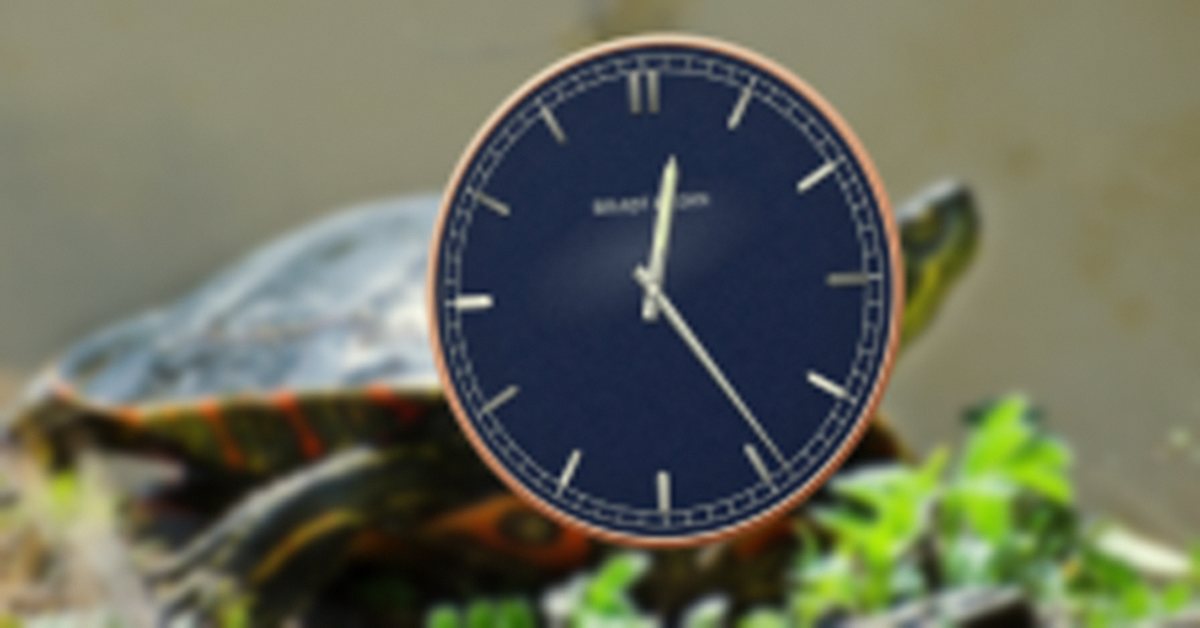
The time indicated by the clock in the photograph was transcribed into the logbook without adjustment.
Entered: 12:24
